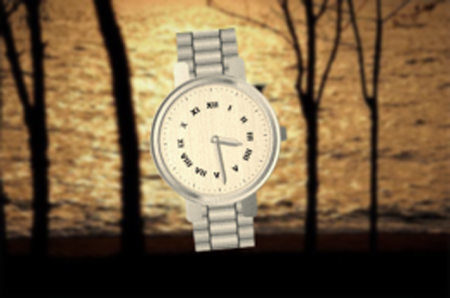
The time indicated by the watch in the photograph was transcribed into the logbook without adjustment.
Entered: 3:29
